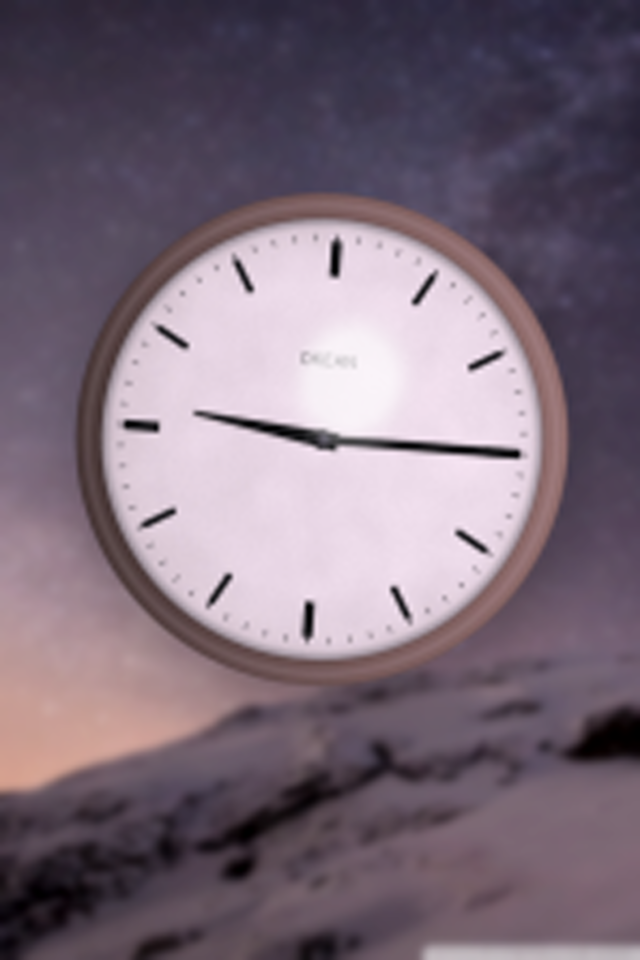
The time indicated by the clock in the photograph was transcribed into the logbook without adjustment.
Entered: 9:15
